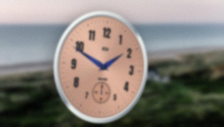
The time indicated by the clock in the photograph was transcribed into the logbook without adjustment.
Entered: 1:49
